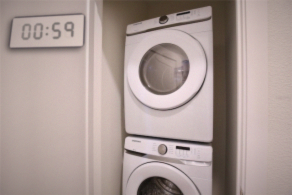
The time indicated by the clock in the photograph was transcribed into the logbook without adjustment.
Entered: 0:59
